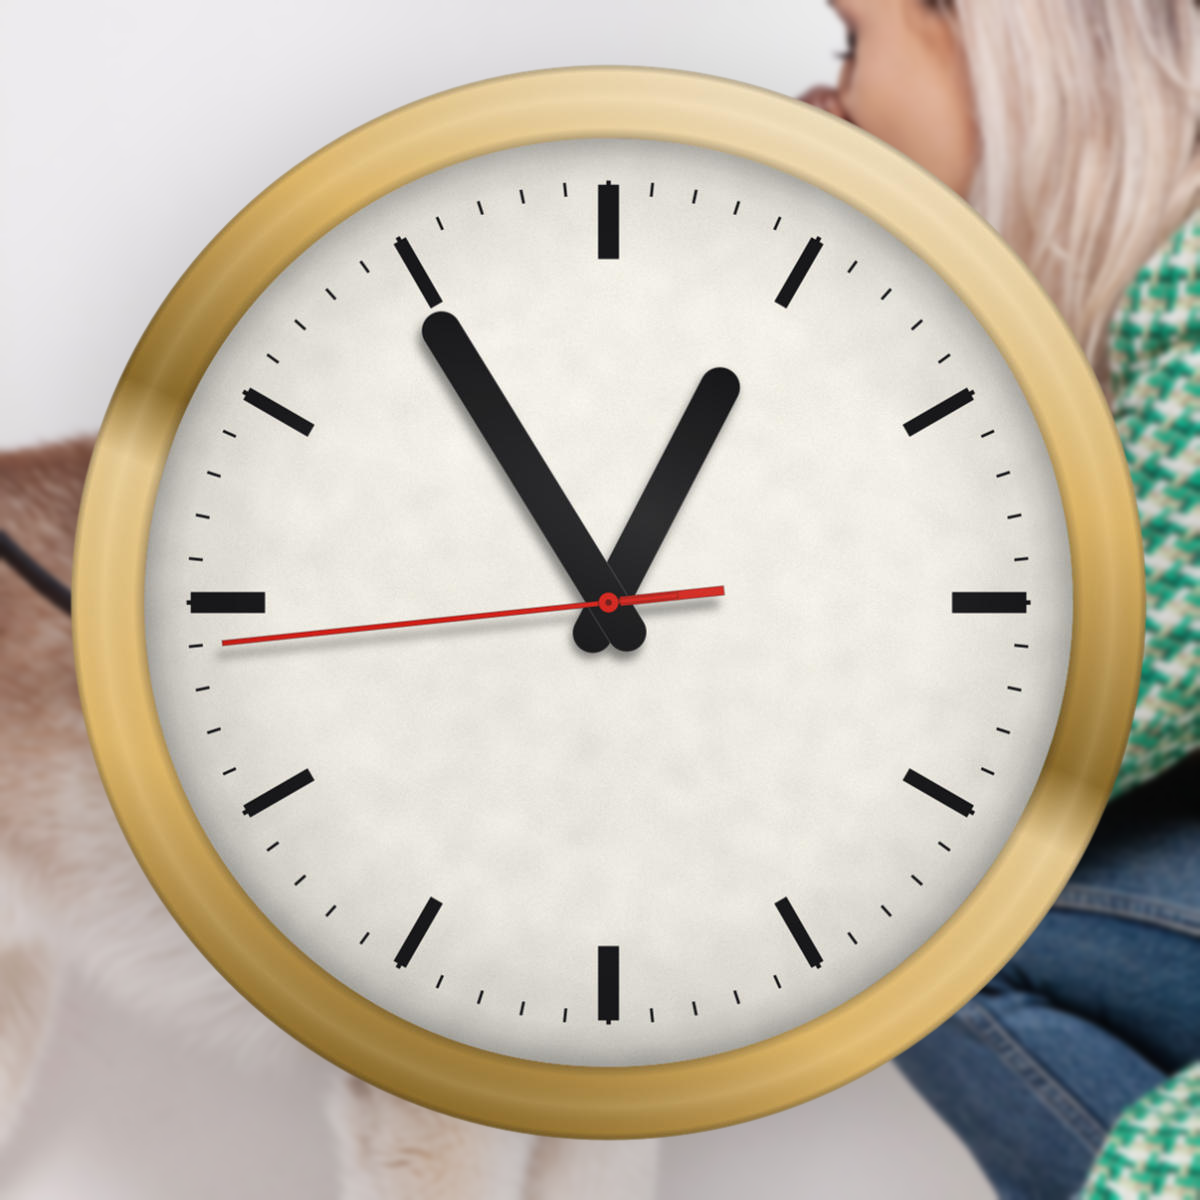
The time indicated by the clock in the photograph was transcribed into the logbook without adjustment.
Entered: 12:54:44
